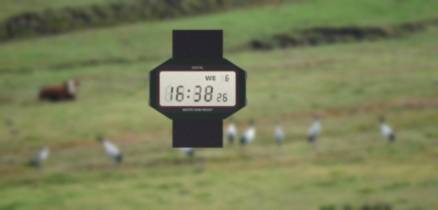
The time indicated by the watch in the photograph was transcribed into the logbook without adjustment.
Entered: 16:38
